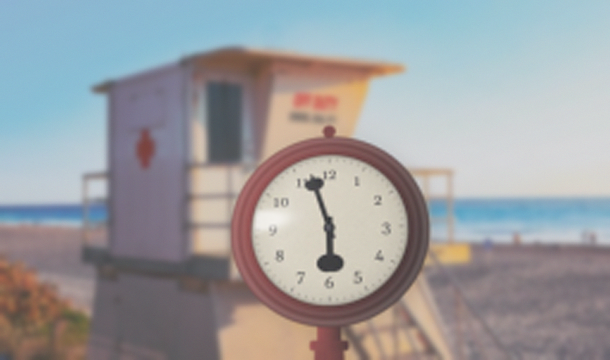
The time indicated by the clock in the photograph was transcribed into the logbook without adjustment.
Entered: 5:57
